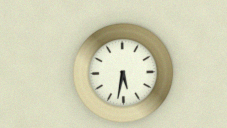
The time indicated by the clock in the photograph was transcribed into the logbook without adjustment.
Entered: 5:32
